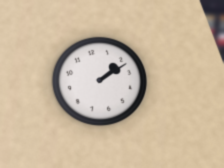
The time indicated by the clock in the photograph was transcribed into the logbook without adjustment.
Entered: 2:12
